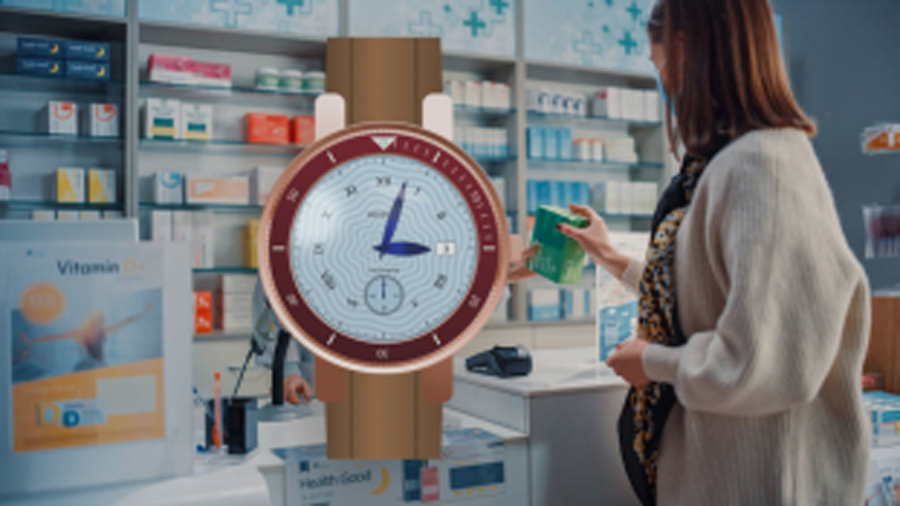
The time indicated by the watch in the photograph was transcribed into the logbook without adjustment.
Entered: 3:03
